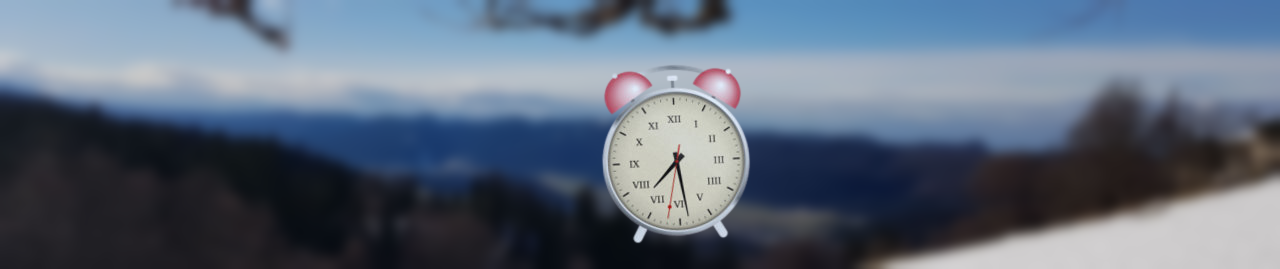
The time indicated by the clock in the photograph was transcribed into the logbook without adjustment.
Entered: 7:28:32
